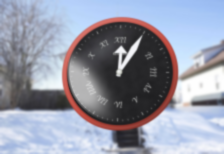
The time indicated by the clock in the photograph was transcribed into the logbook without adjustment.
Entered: 12:05
